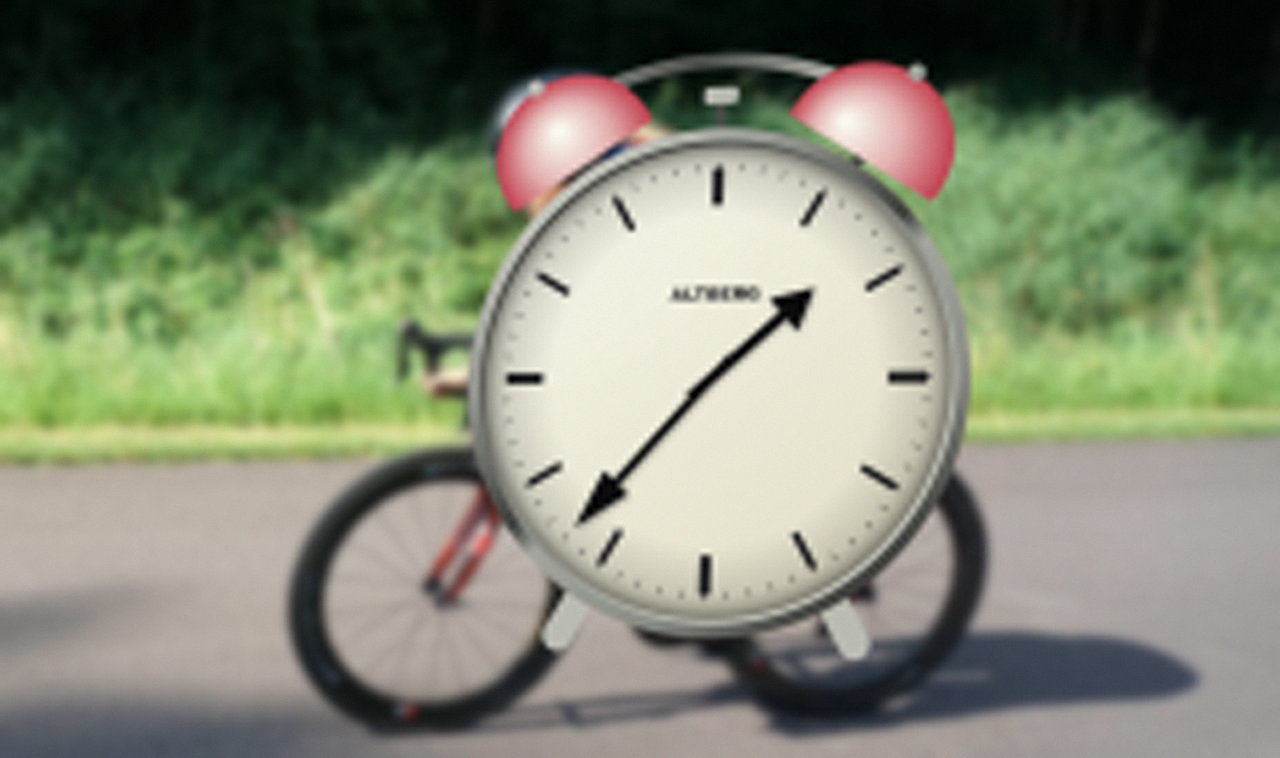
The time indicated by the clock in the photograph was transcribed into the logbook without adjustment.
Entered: 1:37
